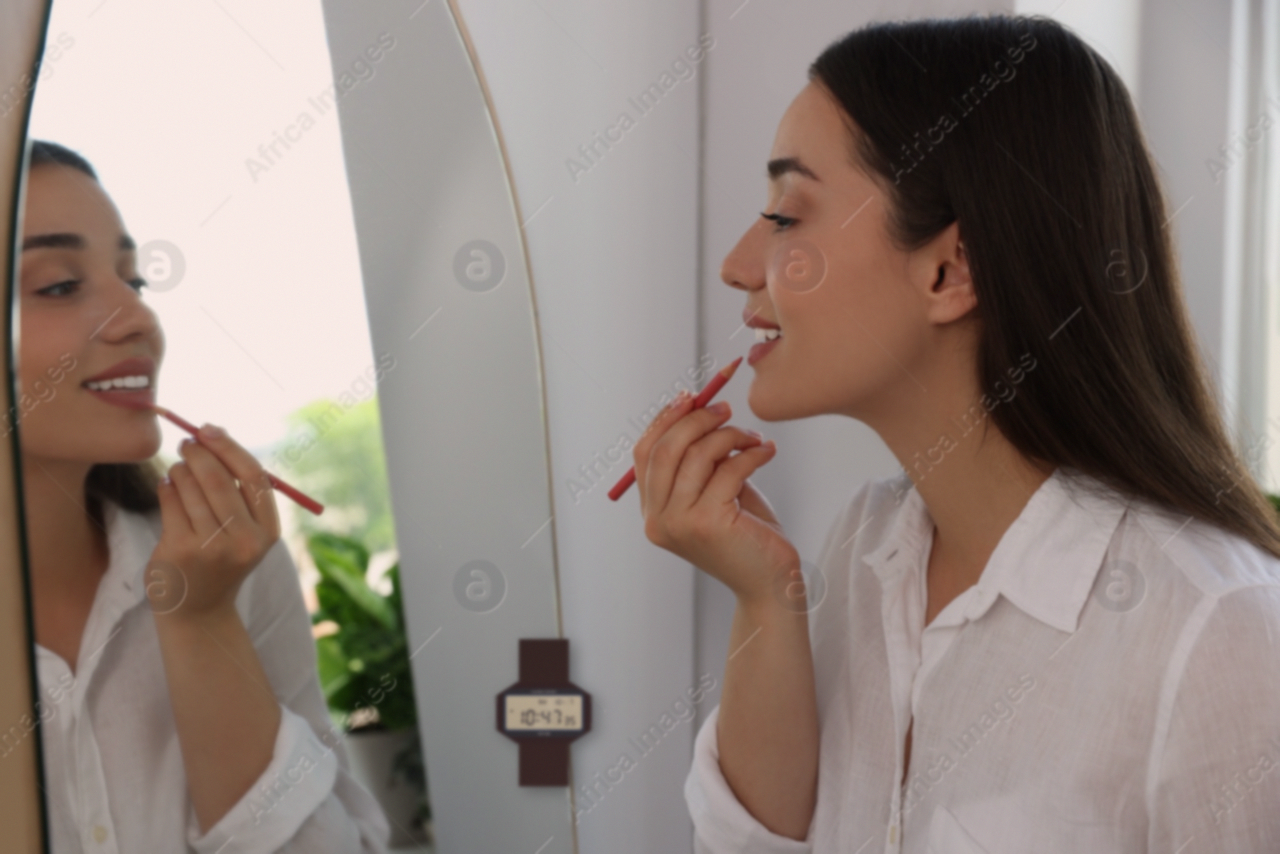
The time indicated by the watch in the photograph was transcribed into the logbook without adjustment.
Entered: 10:47
